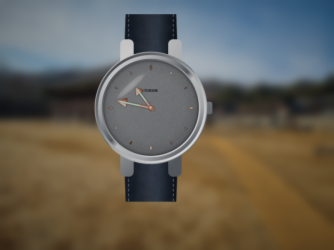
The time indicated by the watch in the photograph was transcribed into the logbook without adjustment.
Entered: 10:47
